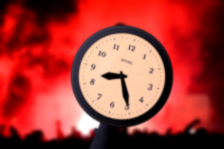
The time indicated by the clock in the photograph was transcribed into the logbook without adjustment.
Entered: 8:25
